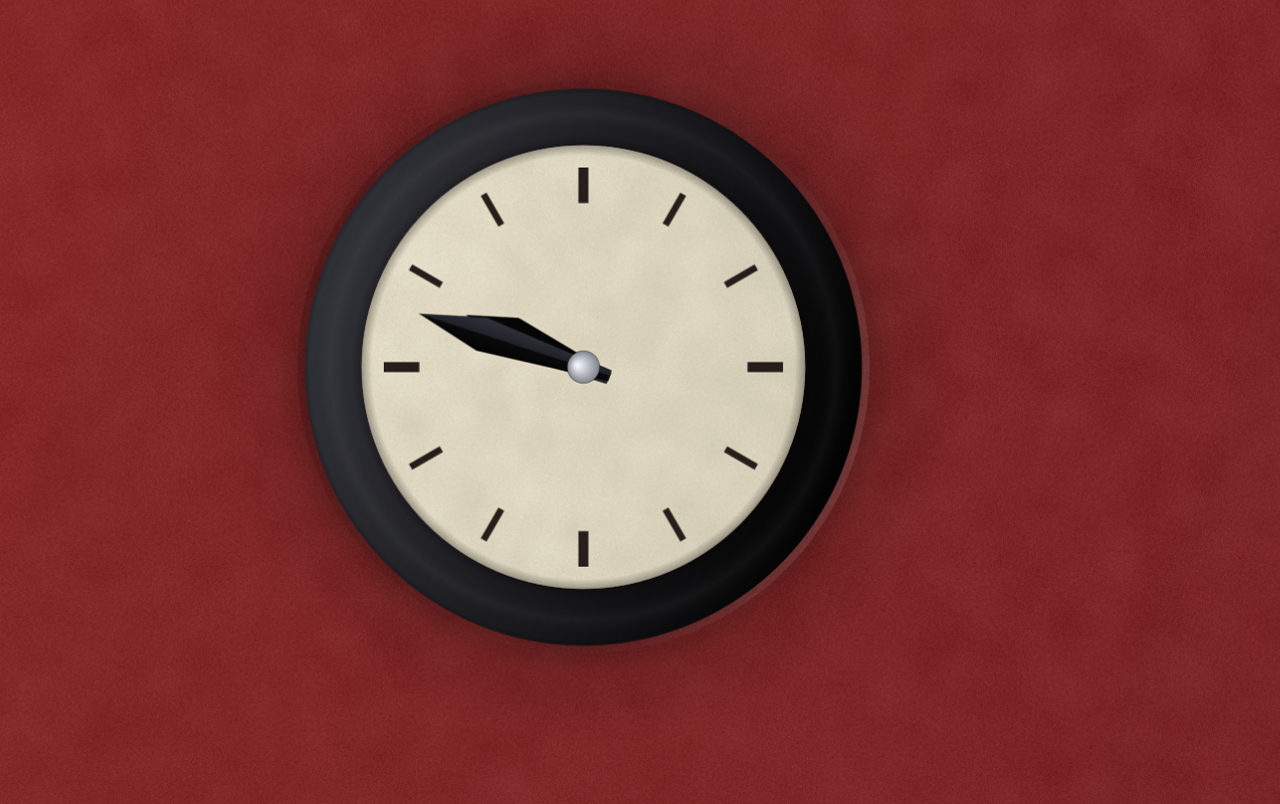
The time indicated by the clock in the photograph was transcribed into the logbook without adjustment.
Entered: 9:48
